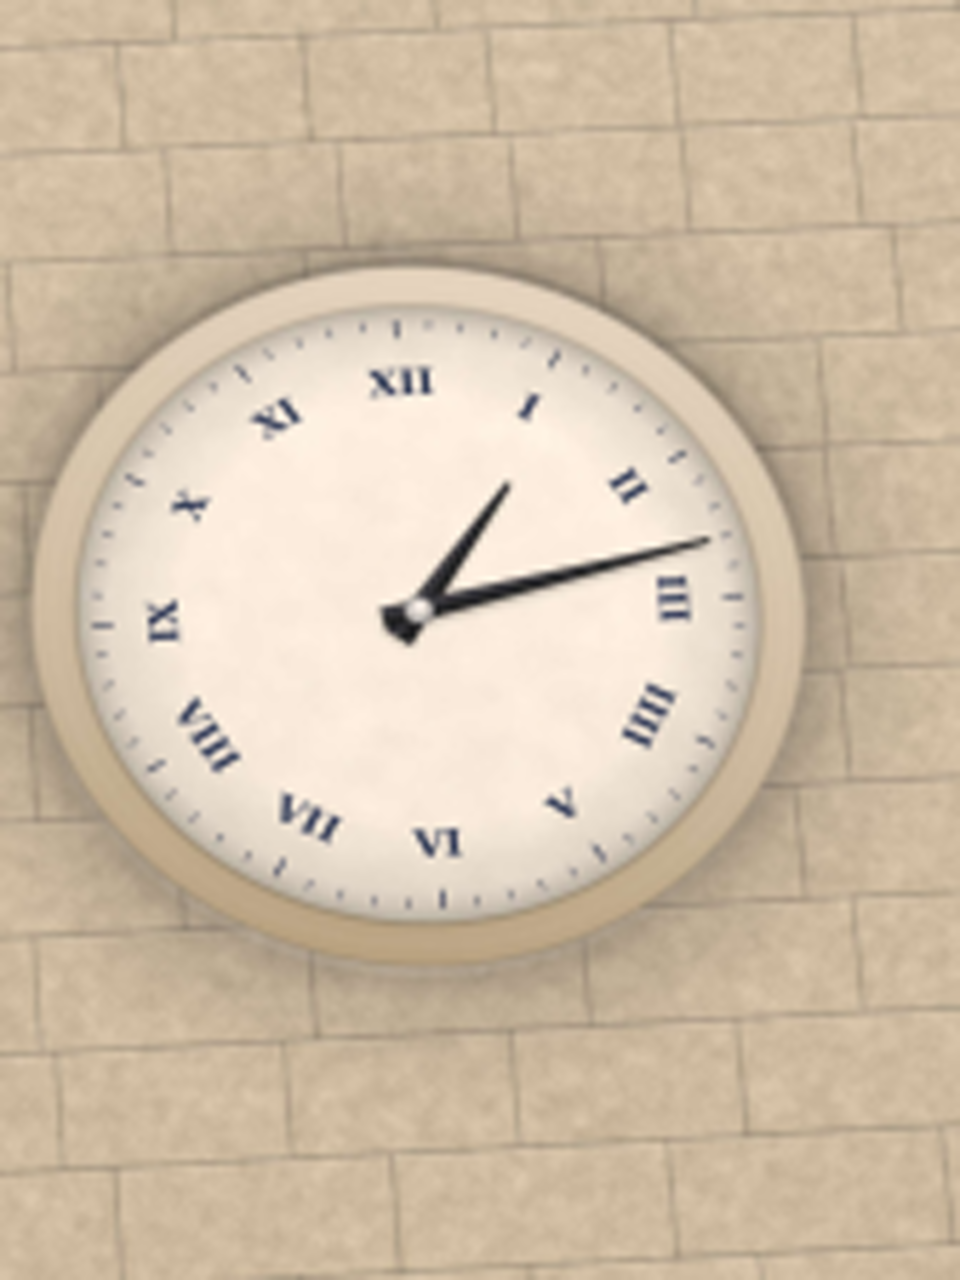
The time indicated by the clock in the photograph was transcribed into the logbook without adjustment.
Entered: 1:13
